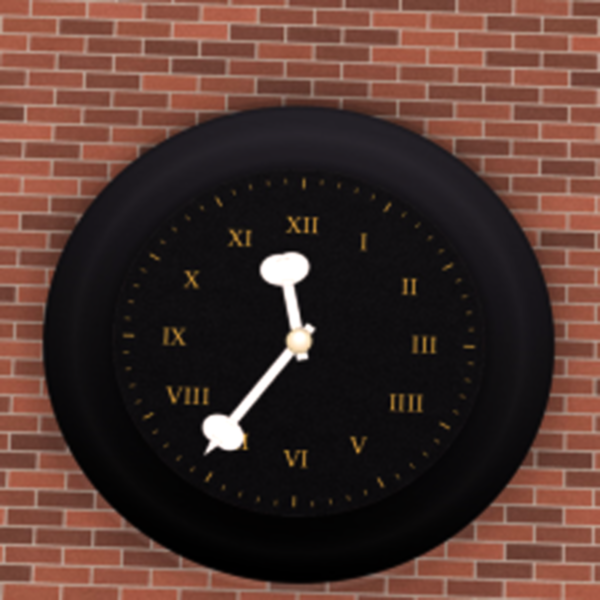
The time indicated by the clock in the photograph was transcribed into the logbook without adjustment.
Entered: 11:36
